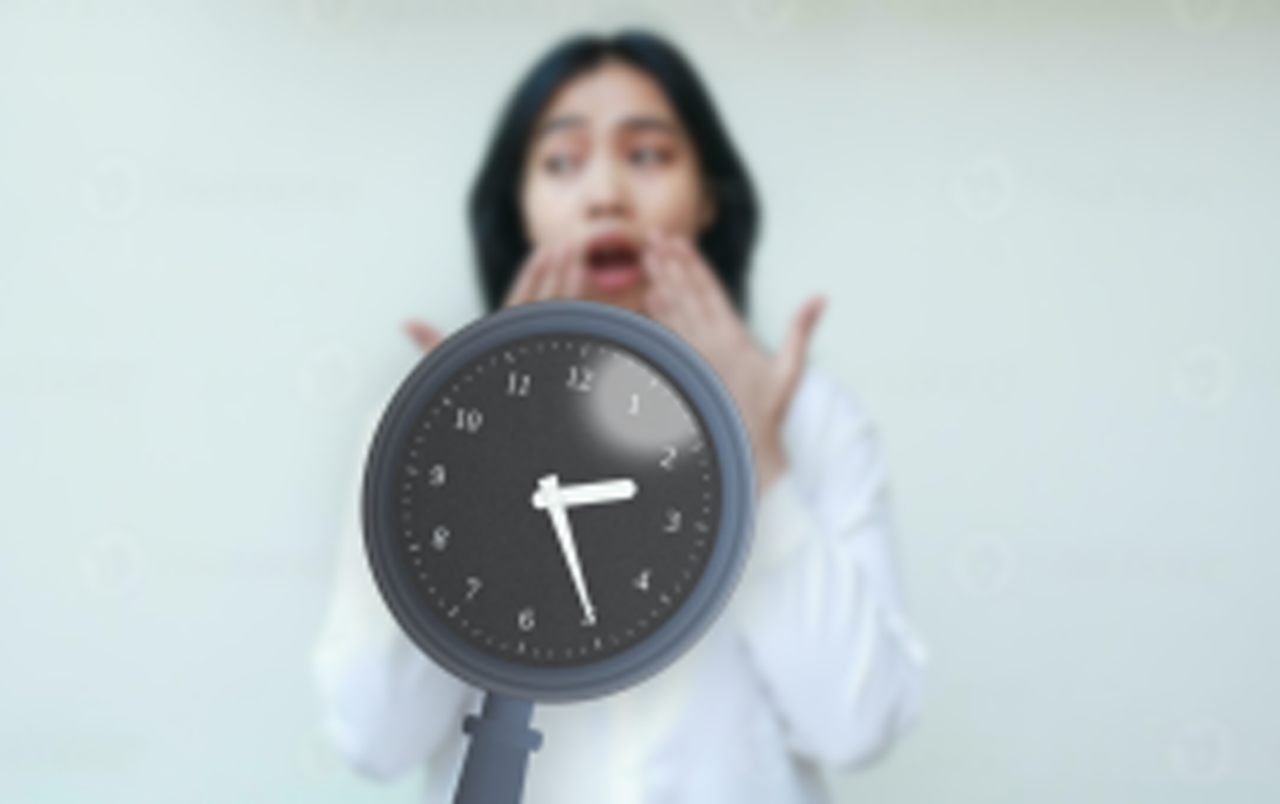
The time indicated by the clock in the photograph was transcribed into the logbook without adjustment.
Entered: 2:25
